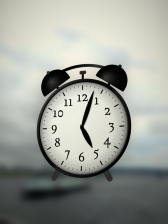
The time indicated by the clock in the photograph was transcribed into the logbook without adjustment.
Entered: 5:03
